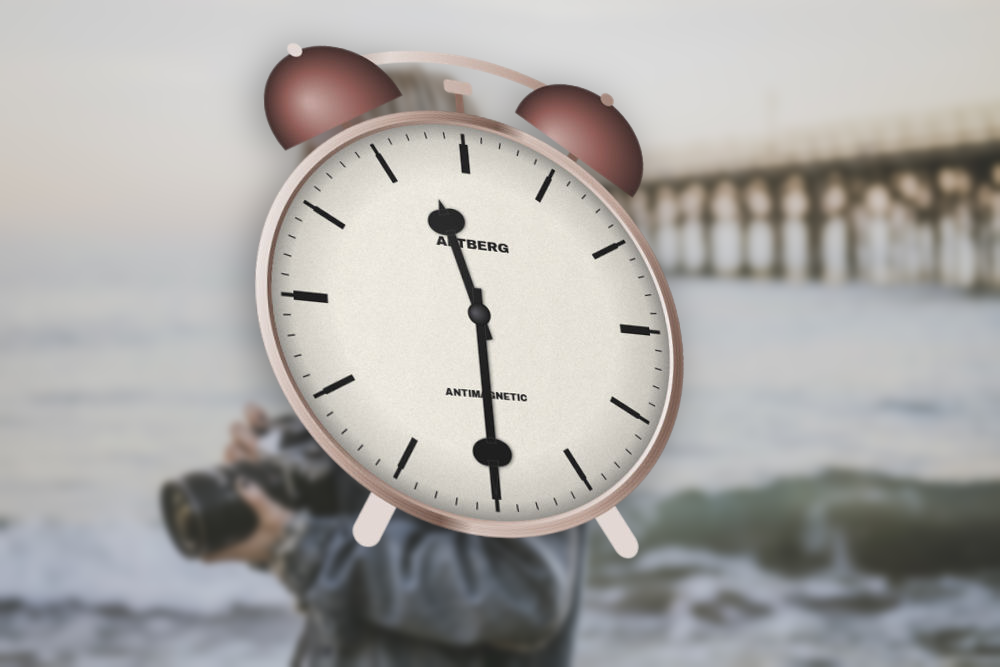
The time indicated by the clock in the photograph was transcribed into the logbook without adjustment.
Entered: 11:30
